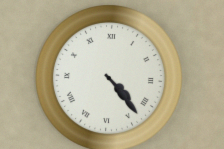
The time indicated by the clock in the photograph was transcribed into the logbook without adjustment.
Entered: 4:23
